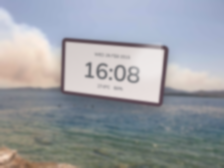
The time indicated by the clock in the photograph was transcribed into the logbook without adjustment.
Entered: 16:08
